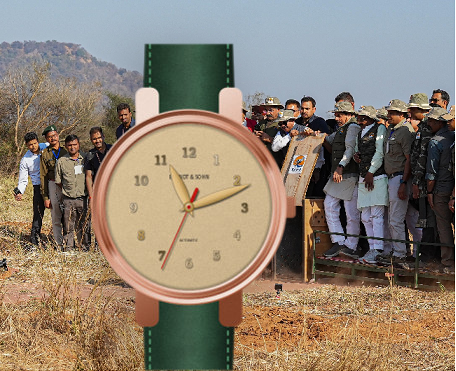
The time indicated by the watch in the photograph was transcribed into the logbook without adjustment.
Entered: 11:11:34
